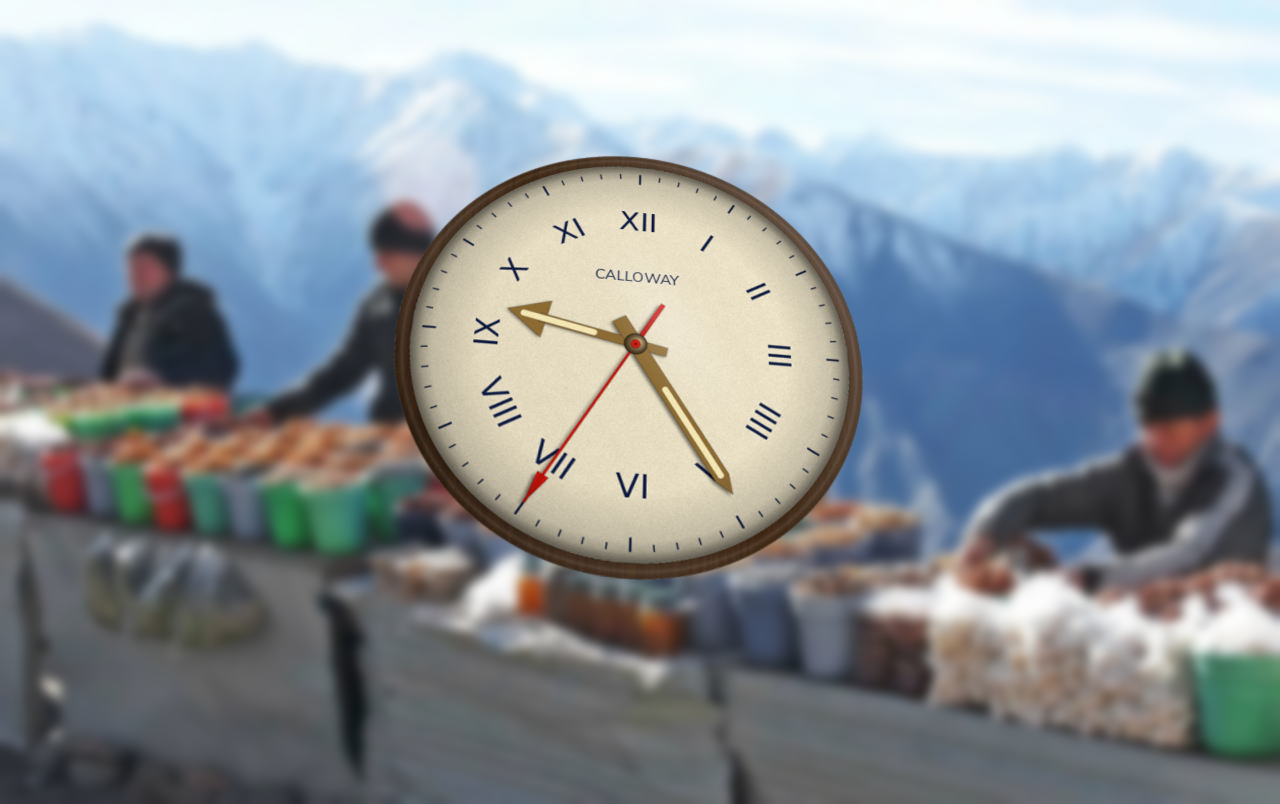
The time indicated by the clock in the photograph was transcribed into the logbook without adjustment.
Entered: 9:24:35
